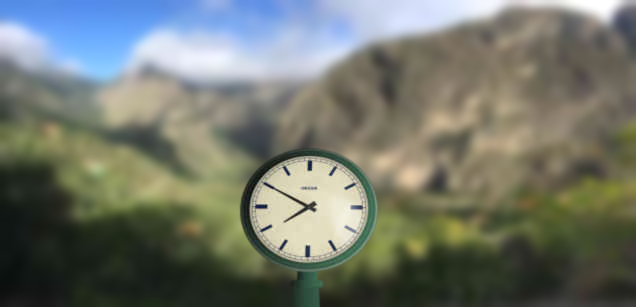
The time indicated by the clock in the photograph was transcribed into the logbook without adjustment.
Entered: 7:50
